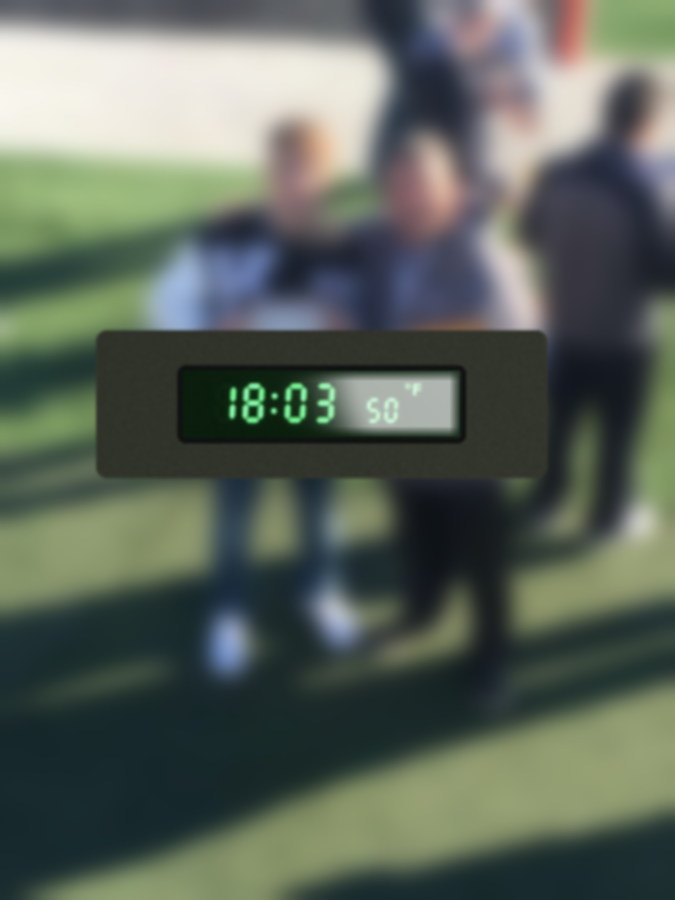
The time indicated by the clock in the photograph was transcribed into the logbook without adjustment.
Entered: 18:03
